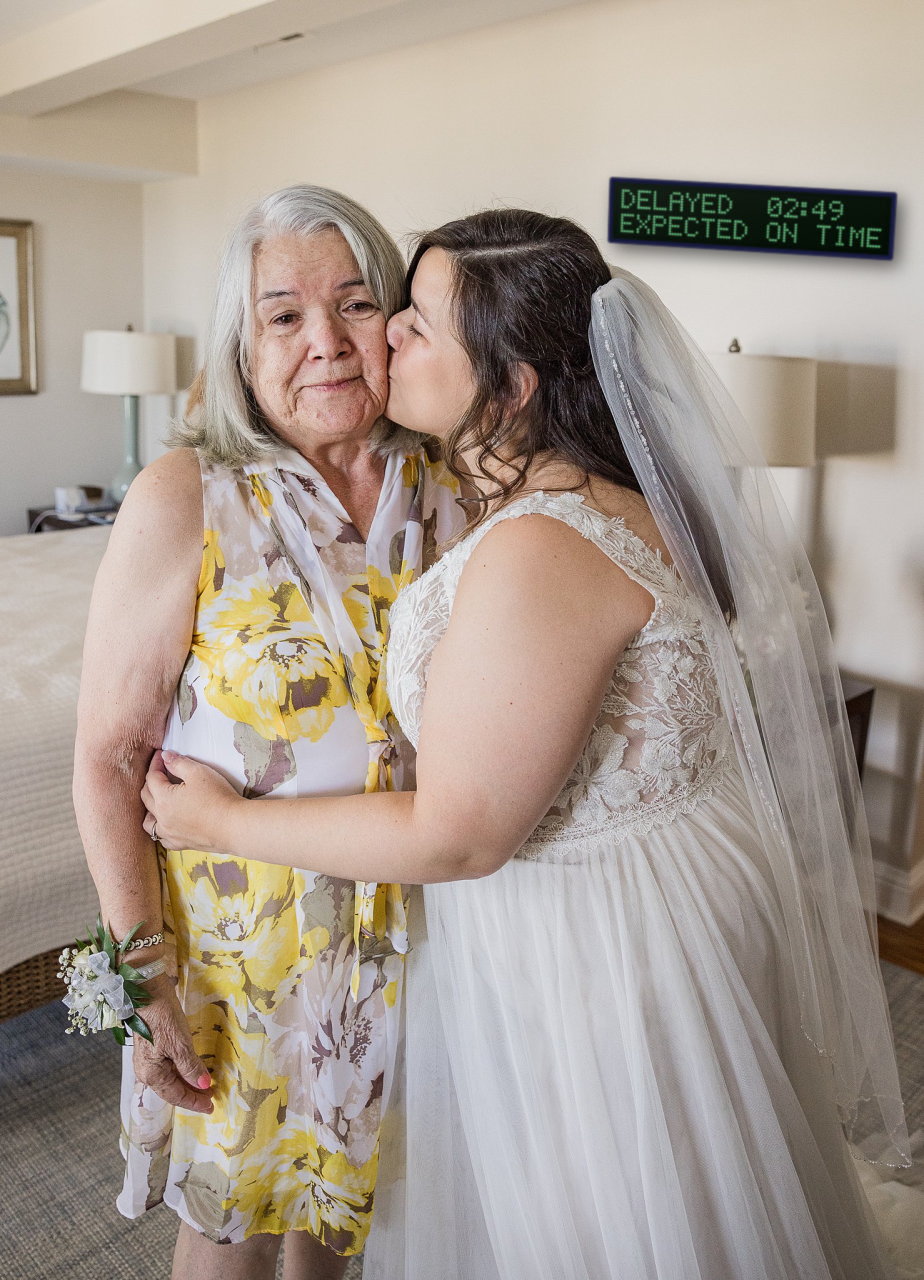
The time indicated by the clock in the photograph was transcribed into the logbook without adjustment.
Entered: 2:49
